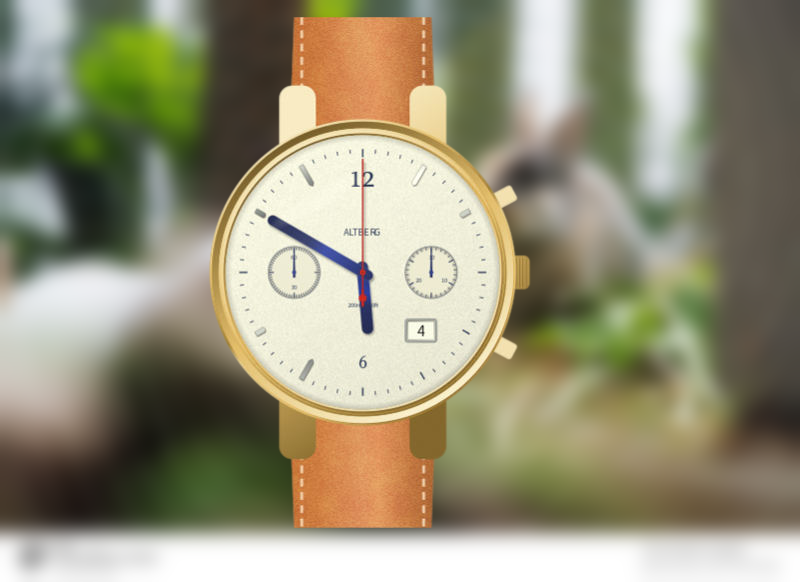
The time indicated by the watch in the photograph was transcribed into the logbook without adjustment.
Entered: 5:50
